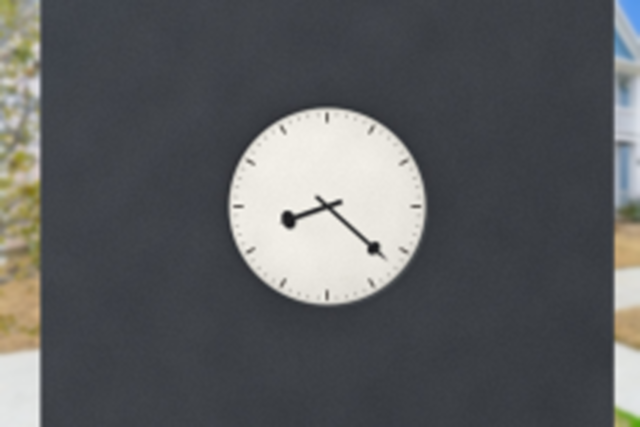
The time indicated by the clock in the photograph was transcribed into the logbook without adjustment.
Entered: 8:22
